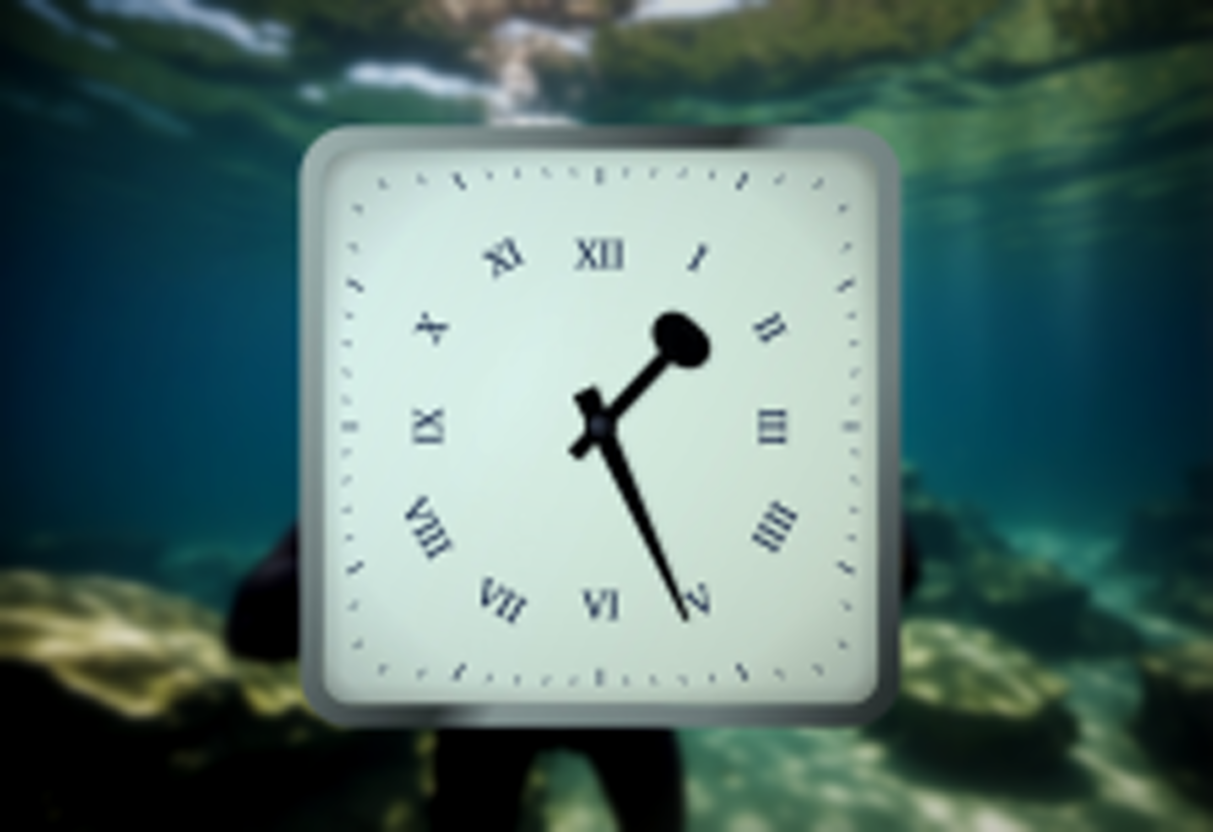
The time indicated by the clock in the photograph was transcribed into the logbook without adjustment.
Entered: 1:26
